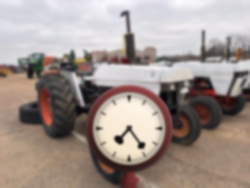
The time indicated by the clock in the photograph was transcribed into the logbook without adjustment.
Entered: 7:24
